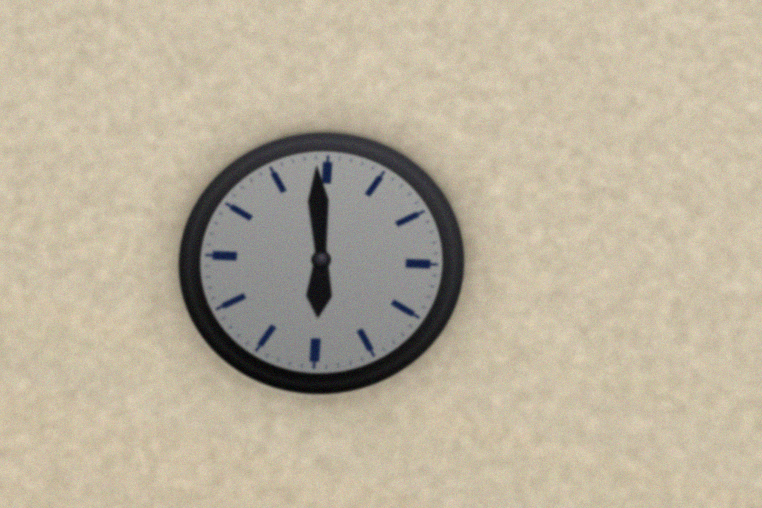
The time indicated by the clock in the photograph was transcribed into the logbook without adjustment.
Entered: 5:59
